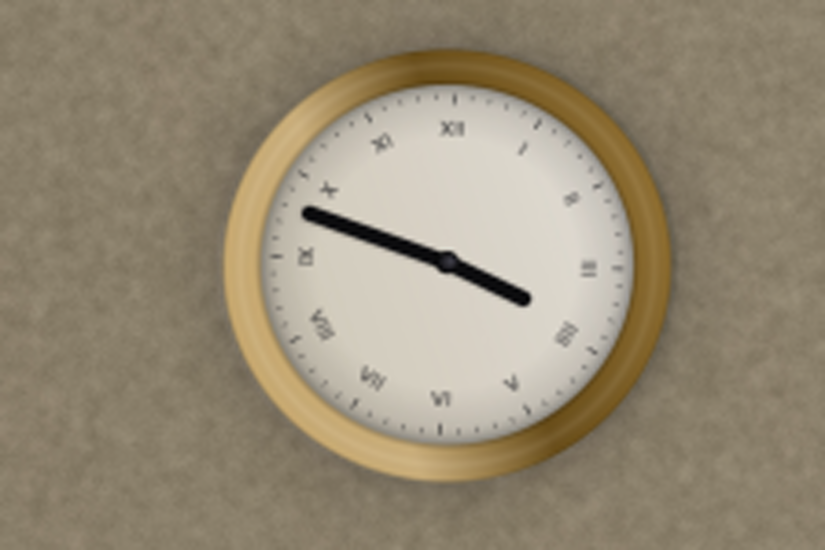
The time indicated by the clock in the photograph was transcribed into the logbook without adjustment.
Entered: 3:48
